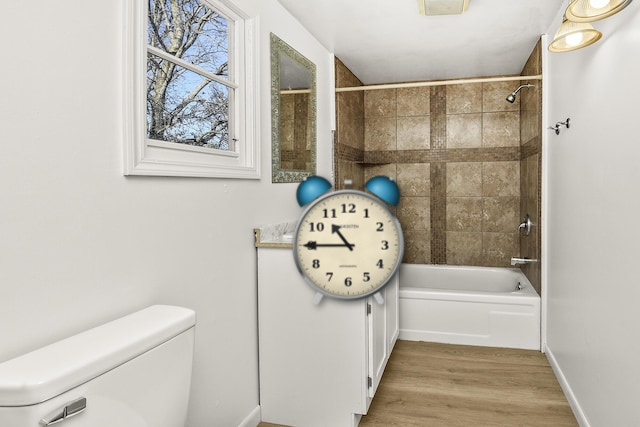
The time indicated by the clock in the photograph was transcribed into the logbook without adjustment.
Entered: 10:45
